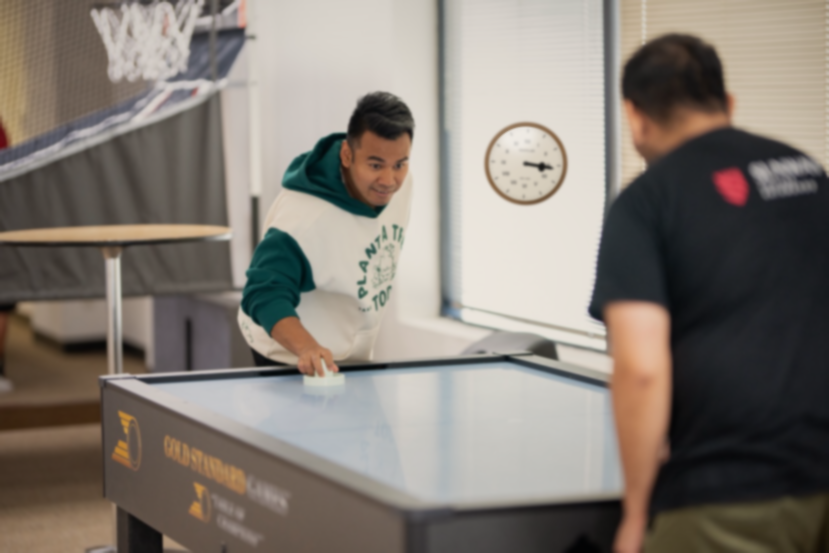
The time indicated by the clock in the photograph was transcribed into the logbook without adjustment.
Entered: 3:16
